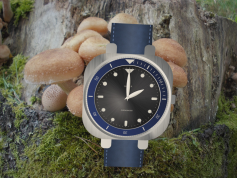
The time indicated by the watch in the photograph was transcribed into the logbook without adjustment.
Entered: 2:00
